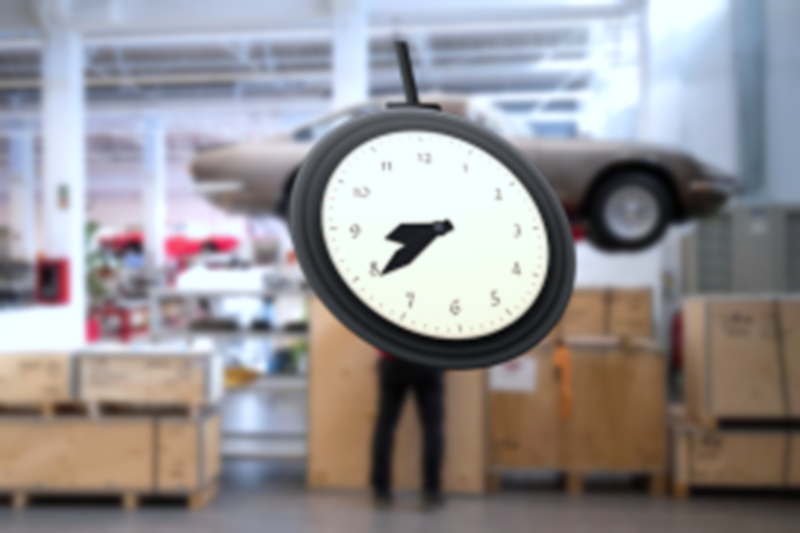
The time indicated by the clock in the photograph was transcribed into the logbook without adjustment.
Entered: 8:39
